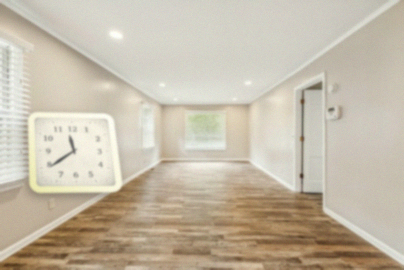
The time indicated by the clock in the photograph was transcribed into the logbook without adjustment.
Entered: 11:39
